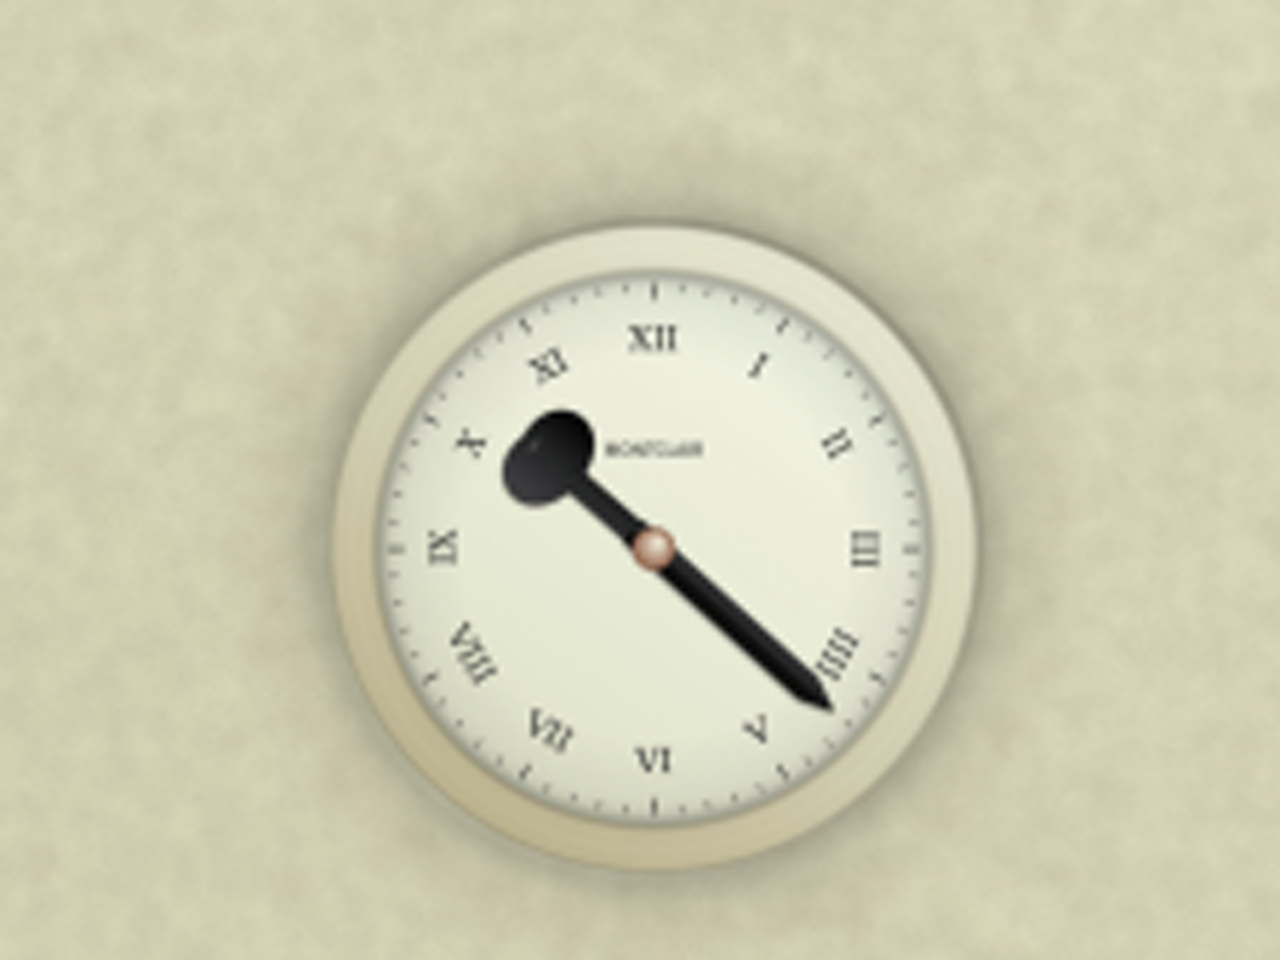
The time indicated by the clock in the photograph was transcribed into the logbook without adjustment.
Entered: 10:22
